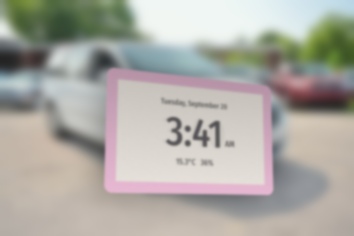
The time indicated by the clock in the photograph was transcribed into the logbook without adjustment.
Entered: 3:41
